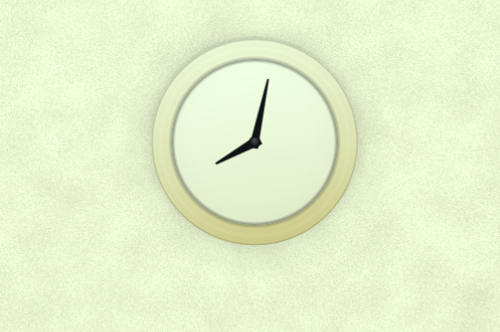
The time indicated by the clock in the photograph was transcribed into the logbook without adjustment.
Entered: 8:02
